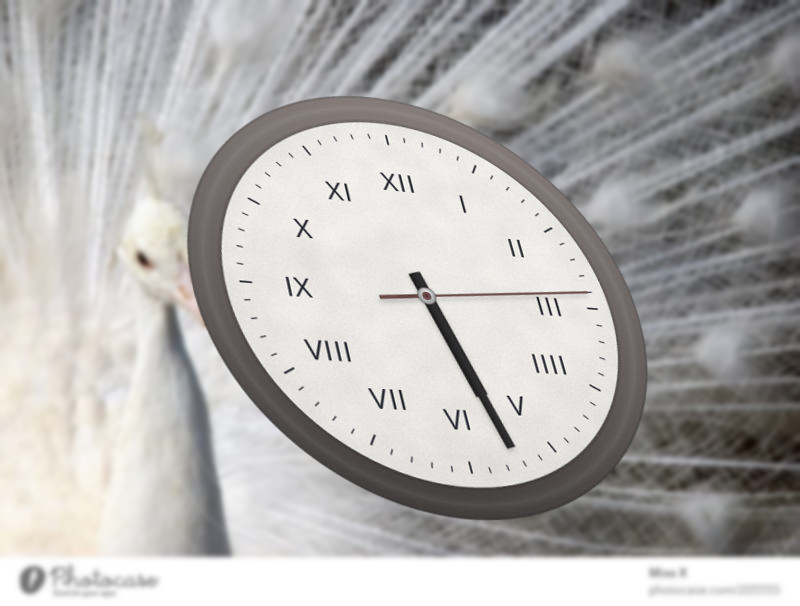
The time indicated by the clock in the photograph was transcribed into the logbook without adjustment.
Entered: 5:27:14
